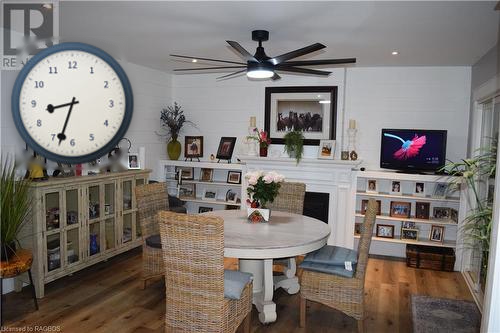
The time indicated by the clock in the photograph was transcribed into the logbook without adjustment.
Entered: 8:33
